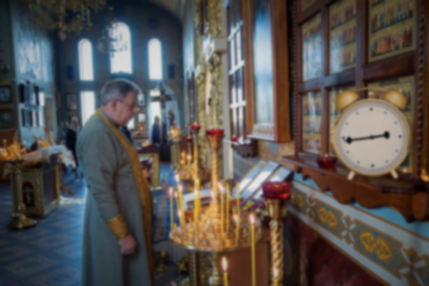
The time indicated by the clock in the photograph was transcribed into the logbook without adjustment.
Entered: 2:44
